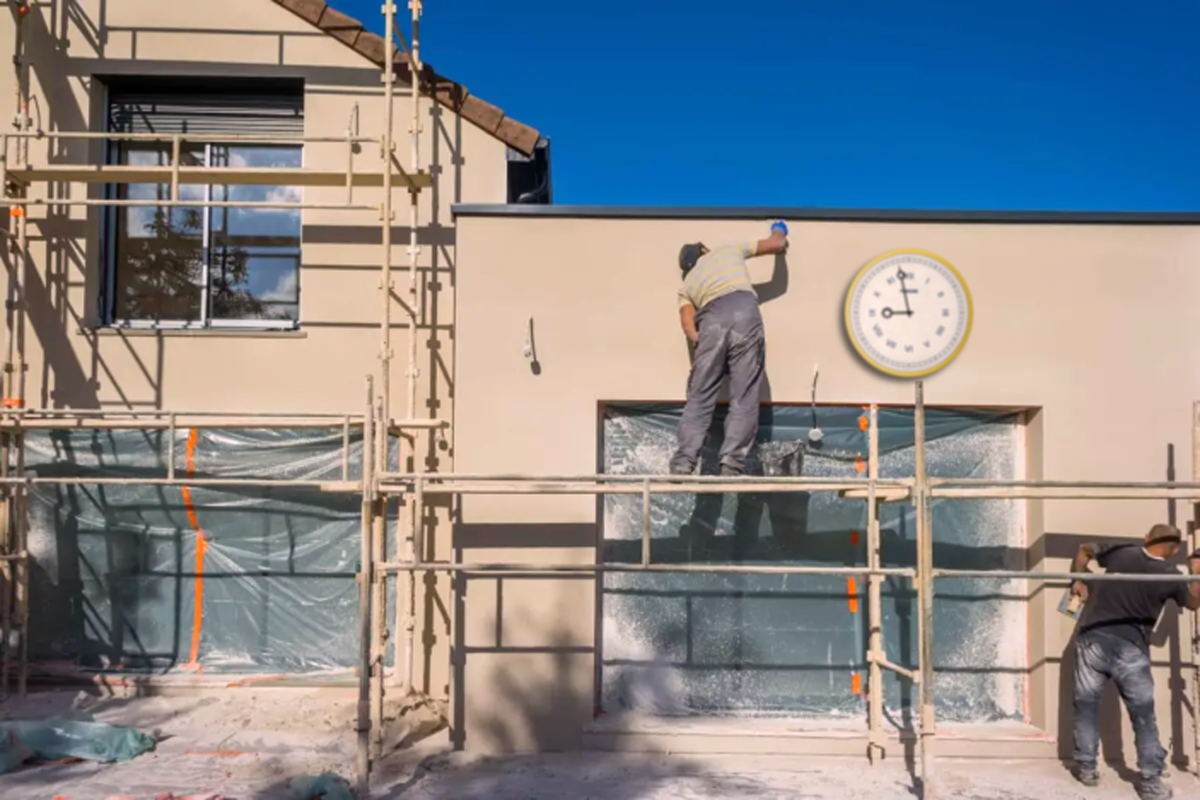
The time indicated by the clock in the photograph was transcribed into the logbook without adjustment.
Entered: 8:58
